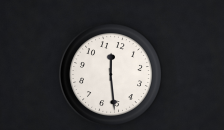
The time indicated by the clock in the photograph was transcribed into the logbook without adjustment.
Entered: 11:26
